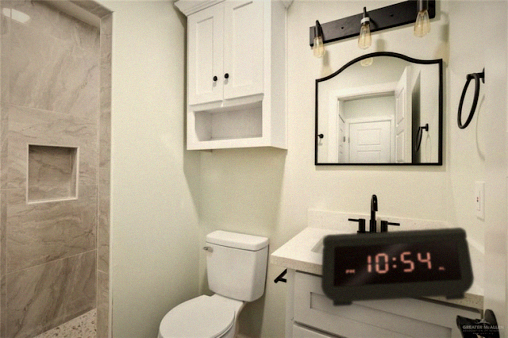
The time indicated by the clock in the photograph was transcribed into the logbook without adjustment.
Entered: 10:54
